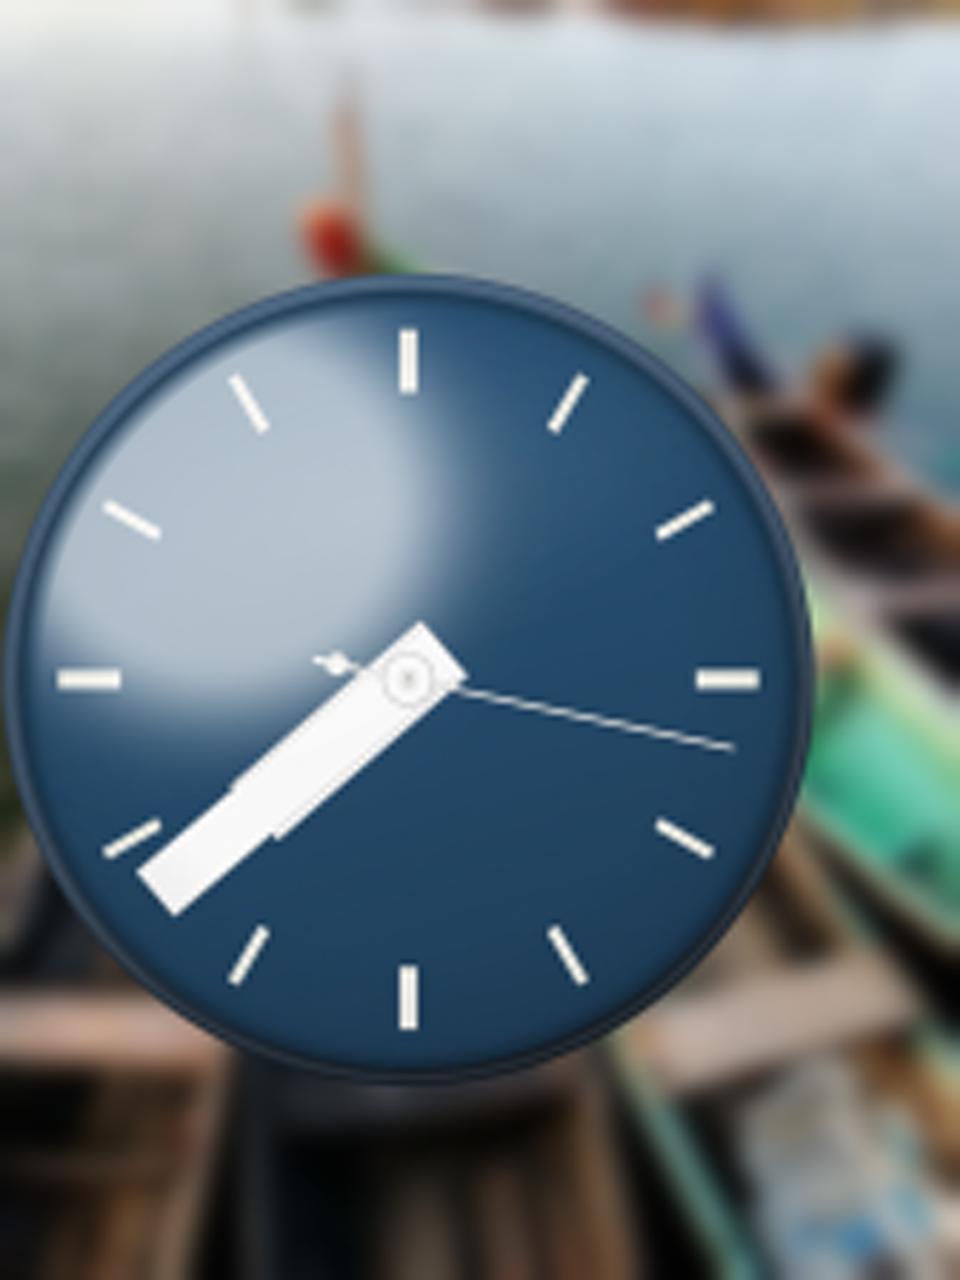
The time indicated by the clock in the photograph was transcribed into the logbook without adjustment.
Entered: 7:38:17
